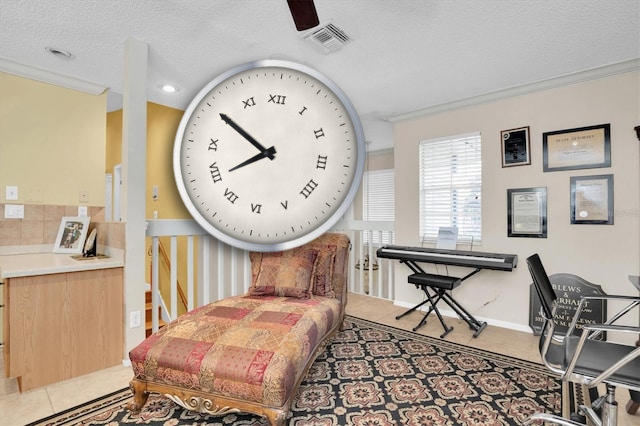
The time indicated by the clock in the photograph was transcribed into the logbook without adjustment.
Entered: 7:50
